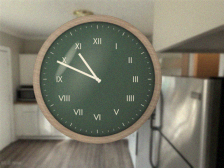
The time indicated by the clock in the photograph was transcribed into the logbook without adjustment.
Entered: 10:49
